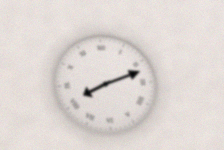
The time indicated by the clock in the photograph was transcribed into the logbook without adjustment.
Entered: 8:12
